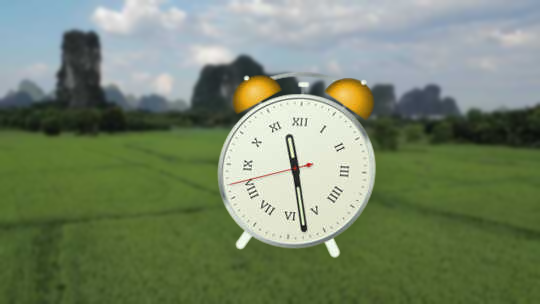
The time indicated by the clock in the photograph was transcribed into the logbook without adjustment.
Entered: 11:27:42
